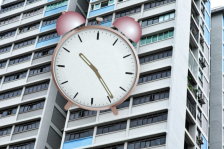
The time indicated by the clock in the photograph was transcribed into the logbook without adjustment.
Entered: 10:24
